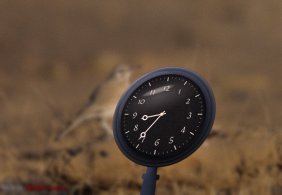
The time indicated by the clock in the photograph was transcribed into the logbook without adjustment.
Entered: 8:36
